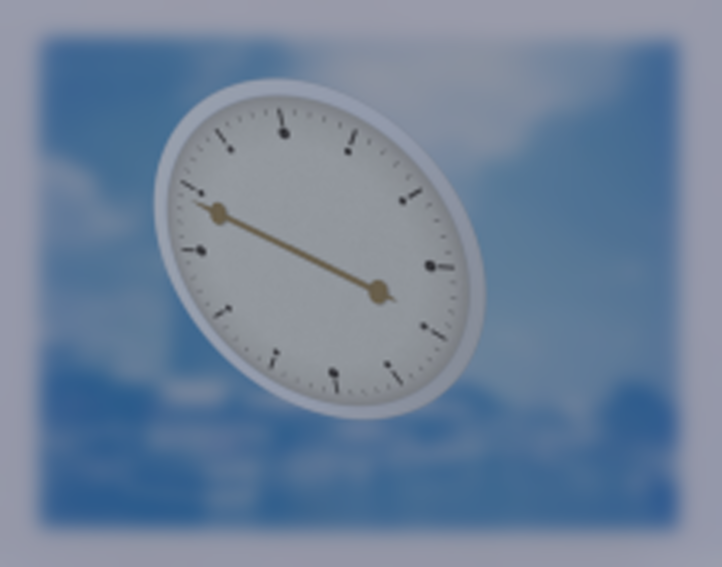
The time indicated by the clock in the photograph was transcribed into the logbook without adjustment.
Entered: 3:49
